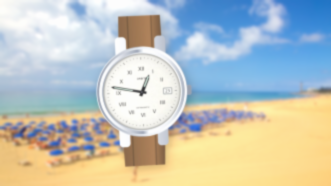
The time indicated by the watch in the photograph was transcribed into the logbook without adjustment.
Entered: 12:47
